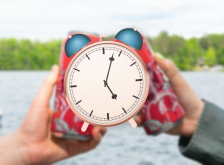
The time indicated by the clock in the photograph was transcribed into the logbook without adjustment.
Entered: 5:03
